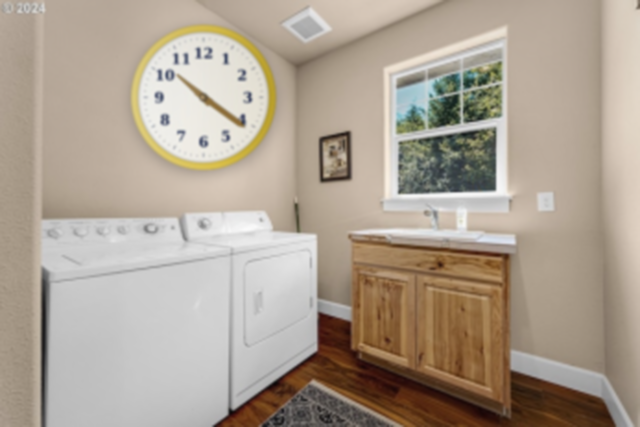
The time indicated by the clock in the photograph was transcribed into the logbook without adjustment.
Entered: 10:21
